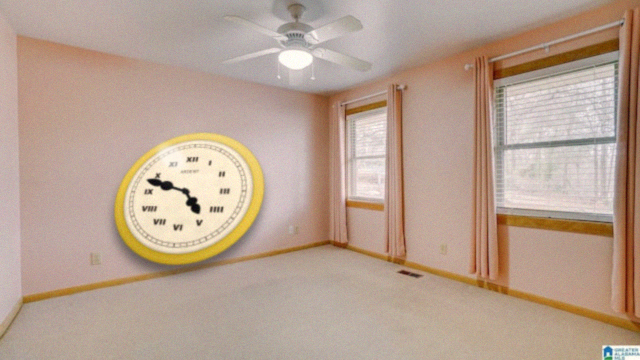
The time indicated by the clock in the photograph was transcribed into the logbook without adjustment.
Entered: 4:48
